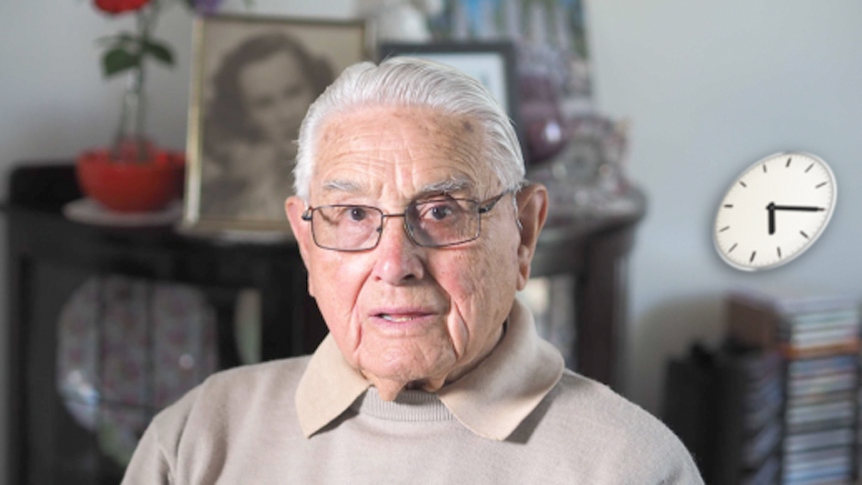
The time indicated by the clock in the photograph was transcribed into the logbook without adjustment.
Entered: 5:15
